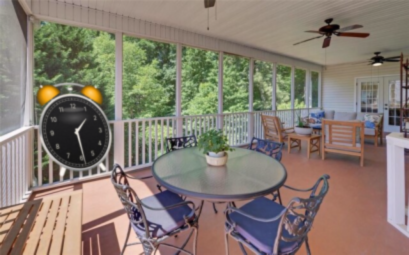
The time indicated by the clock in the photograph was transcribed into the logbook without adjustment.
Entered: 1:29
